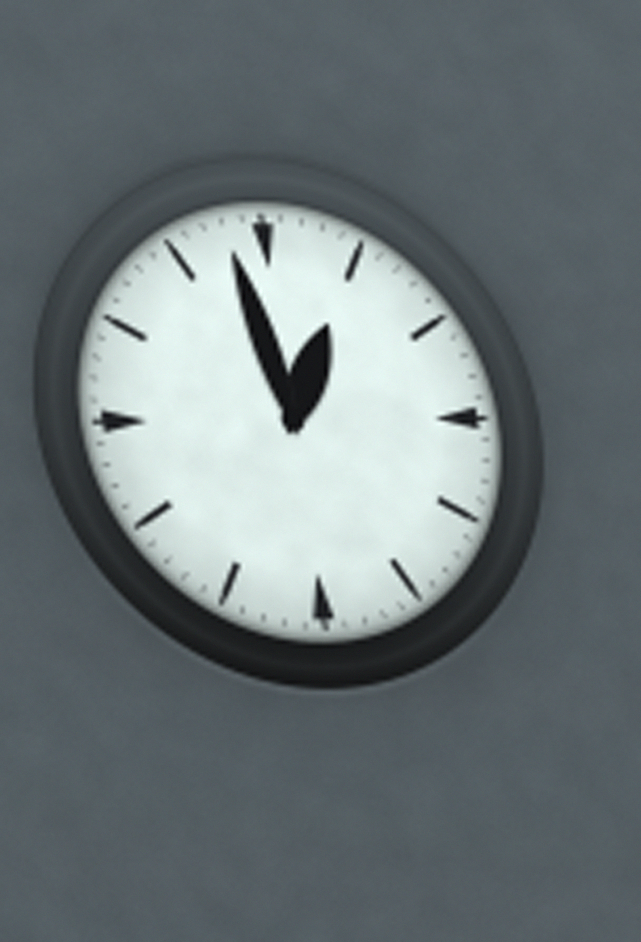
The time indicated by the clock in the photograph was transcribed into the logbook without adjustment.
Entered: 12:58
